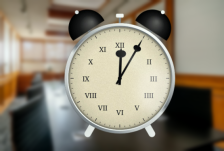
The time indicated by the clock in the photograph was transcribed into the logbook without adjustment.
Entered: 12:05
